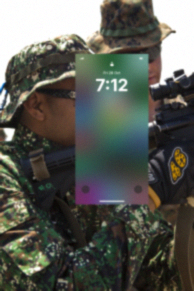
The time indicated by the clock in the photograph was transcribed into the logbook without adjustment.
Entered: 7:12
